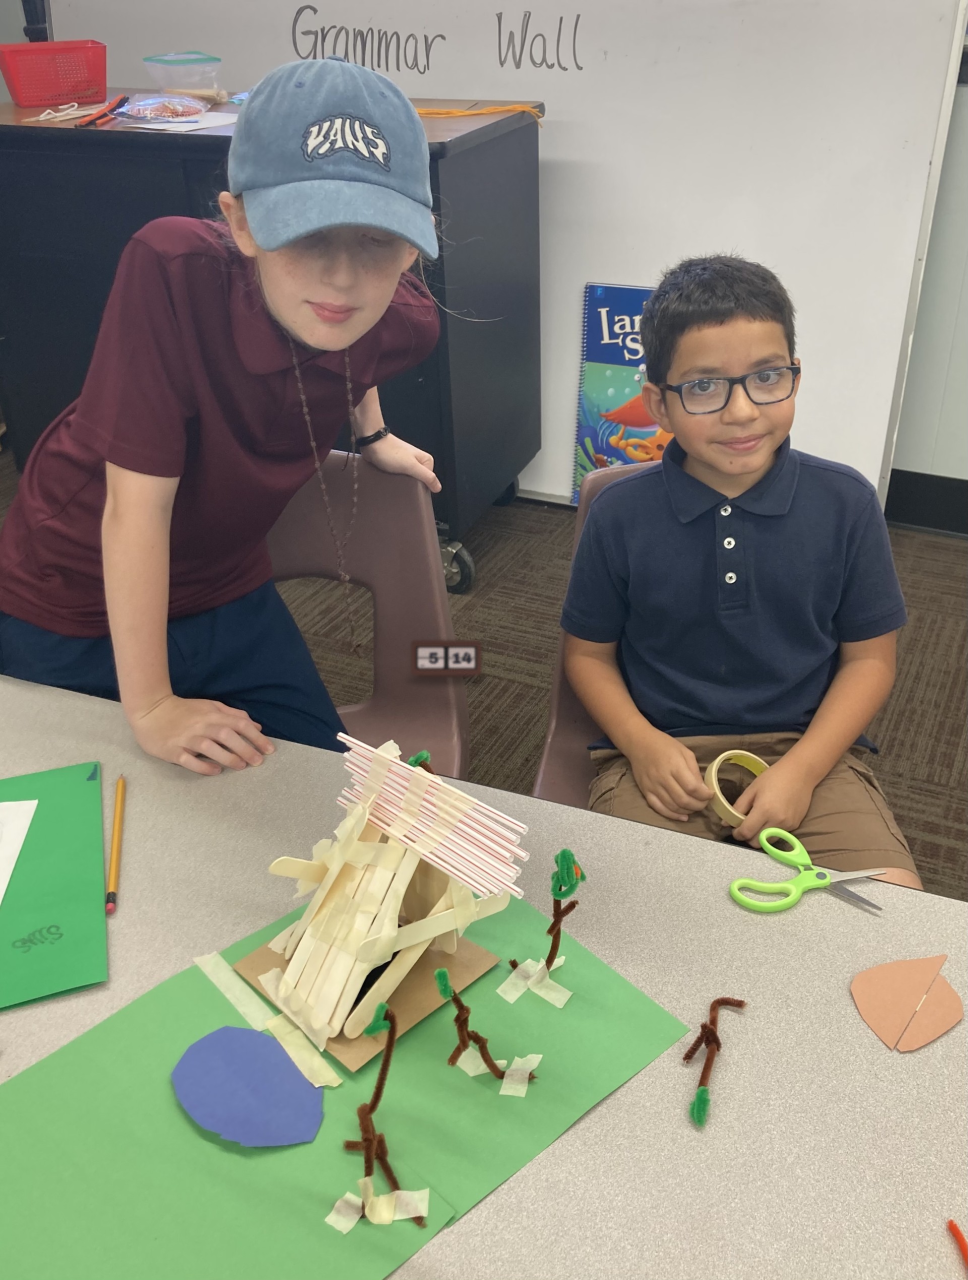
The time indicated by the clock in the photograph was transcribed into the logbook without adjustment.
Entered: 5:14
